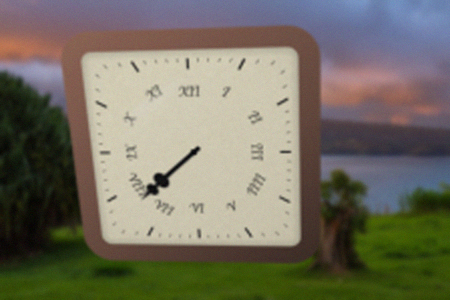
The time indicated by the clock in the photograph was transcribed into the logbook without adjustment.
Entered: 7:38
